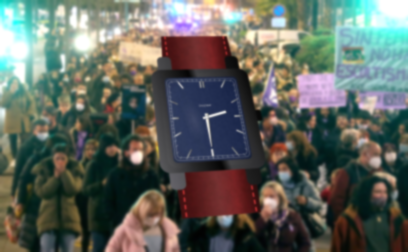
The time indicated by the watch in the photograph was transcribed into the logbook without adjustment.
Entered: 2:30
